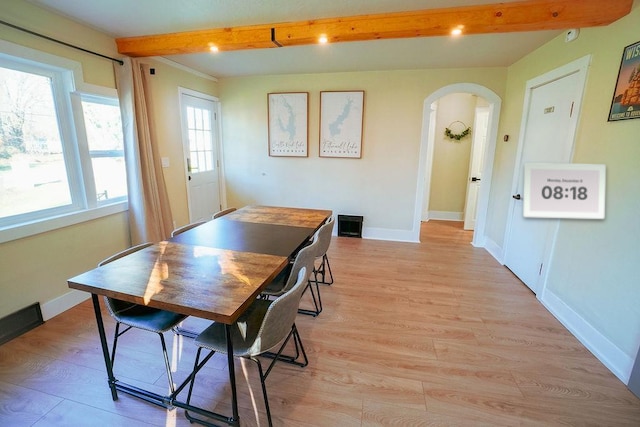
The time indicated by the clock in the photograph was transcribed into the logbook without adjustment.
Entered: 8:18
